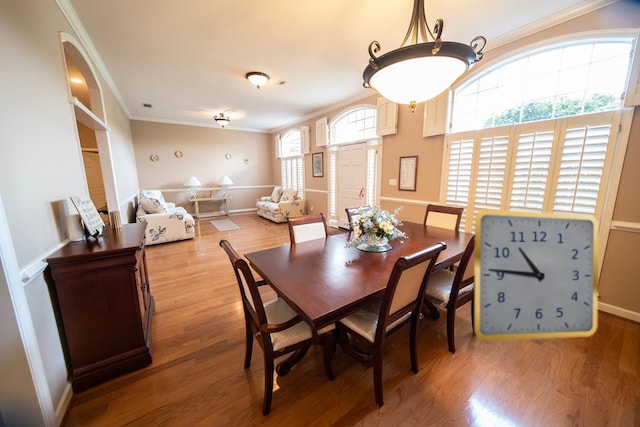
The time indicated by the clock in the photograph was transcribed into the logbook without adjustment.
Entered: 10:46
